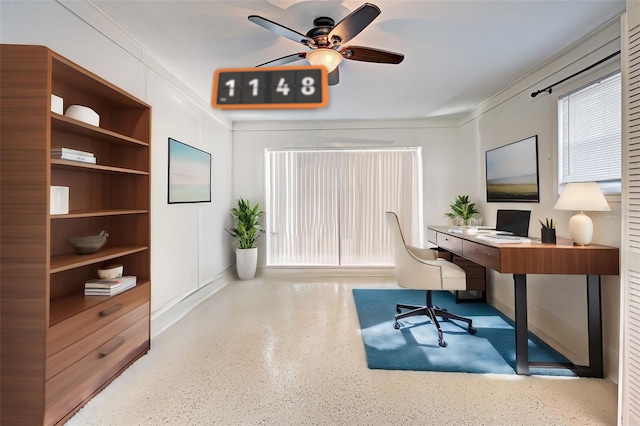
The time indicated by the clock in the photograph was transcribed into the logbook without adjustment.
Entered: 11:48
